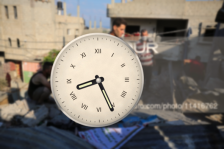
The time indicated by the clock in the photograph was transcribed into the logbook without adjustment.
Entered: 8:26
